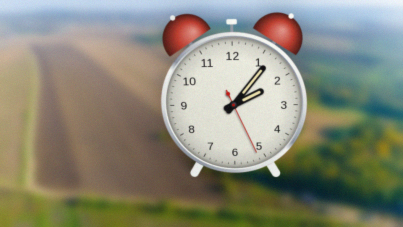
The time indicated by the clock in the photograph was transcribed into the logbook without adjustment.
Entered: 2:06:26
